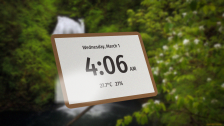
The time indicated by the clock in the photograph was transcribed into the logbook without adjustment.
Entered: 4:06
